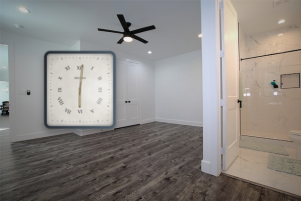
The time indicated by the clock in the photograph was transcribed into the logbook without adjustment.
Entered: 6:01
